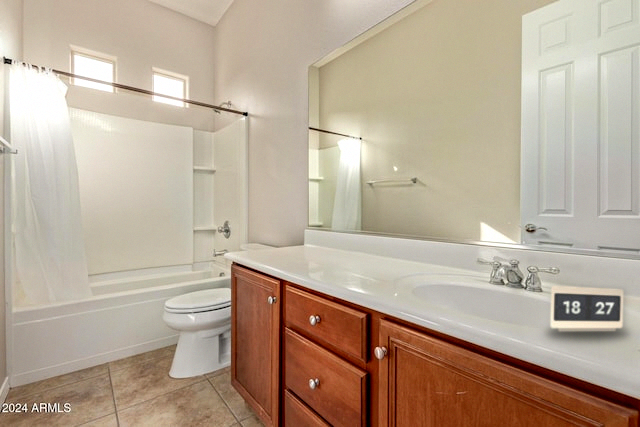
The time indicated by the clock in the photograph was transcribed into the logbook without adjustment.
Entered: 18:27
